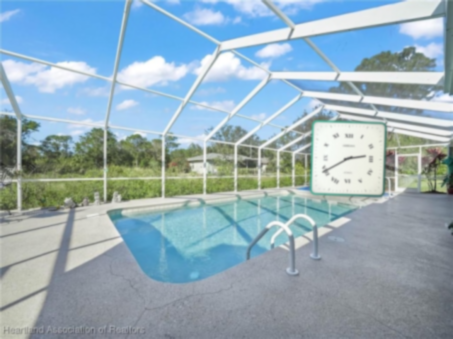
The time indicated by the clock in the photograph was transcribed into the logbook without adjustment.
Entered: 2:40
